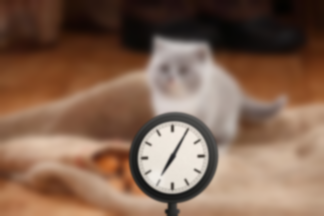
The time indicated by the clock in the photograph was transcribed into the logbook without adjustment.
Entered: 7:05
